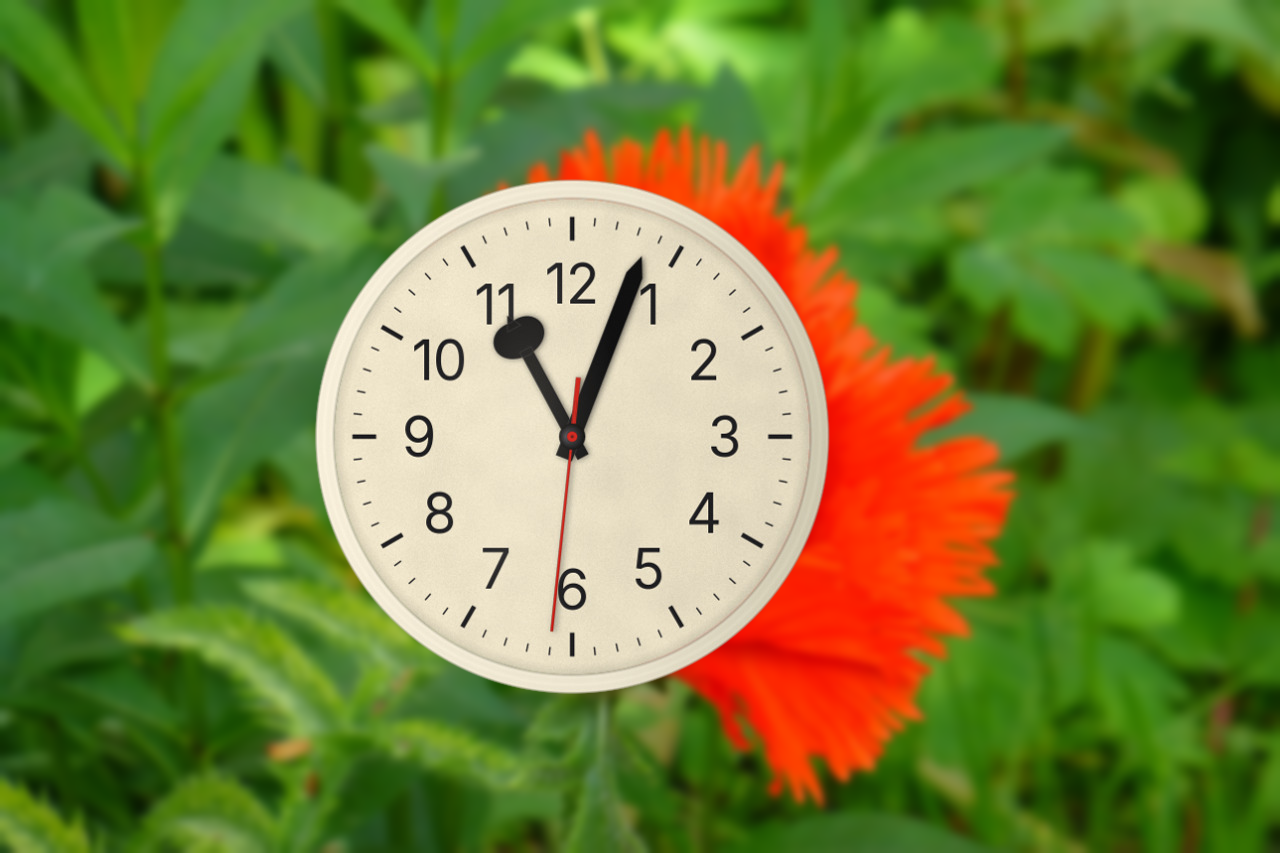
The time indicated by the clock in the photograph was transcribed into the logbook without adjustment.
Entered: 11:03:31
